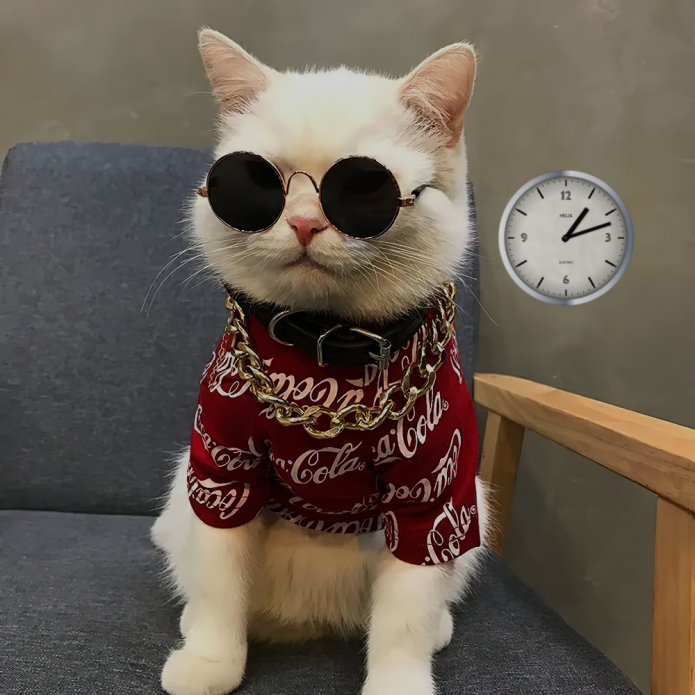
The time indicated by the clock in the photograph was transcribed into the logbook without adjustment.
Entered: 1:12
